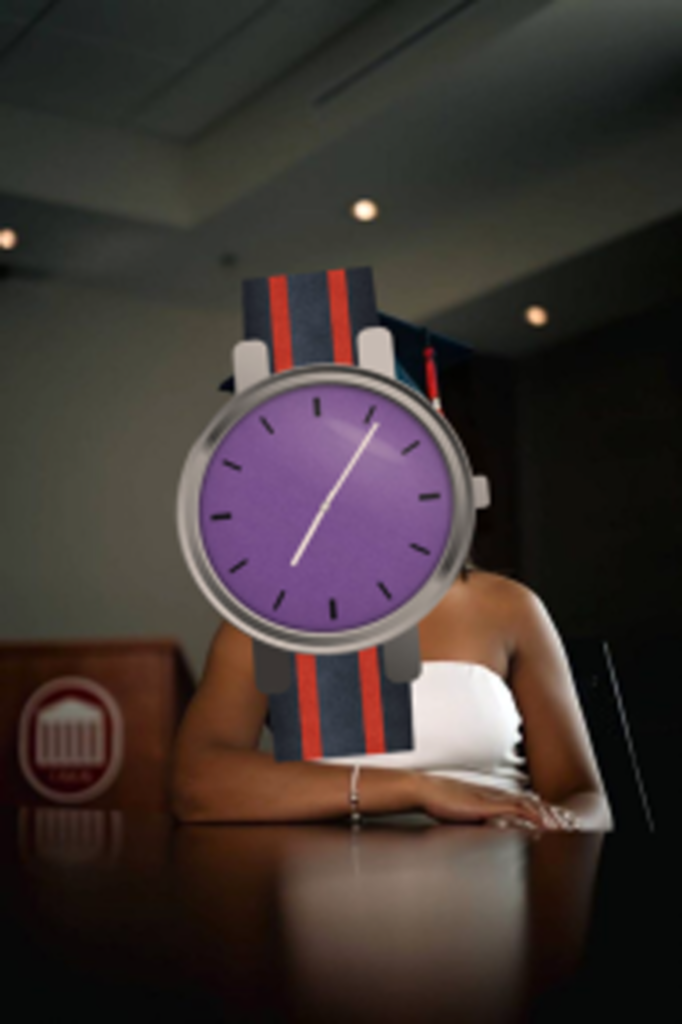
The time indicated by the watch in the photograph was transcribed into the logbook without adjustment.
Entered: 7:06
